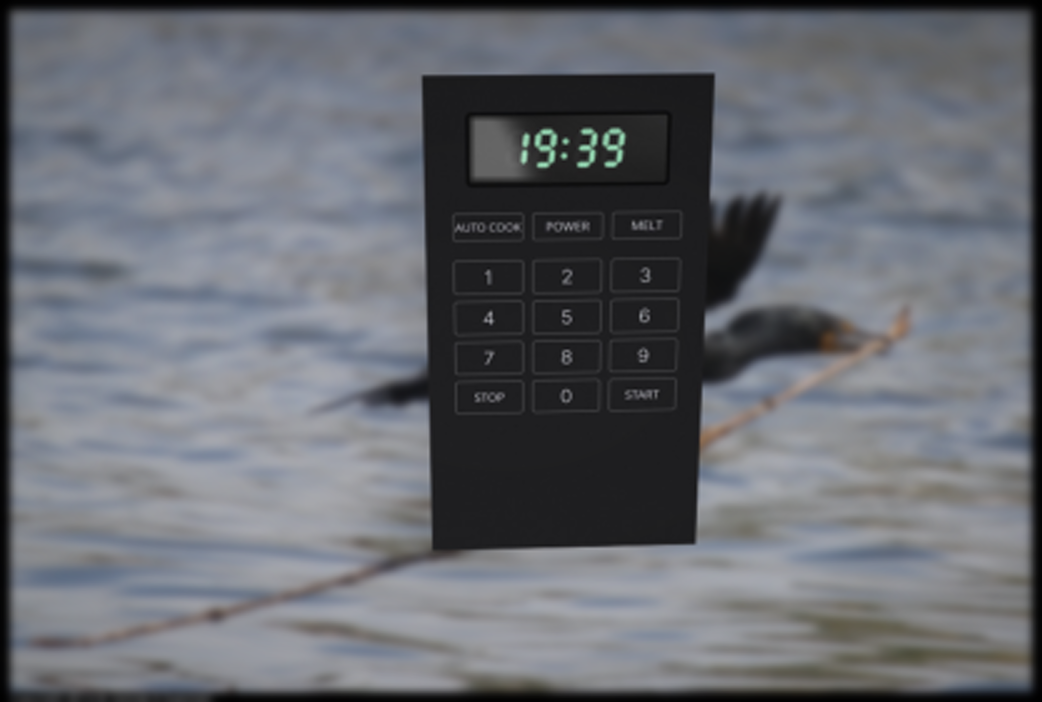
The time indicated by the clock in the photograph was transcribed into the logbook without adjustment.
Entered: 19:39
